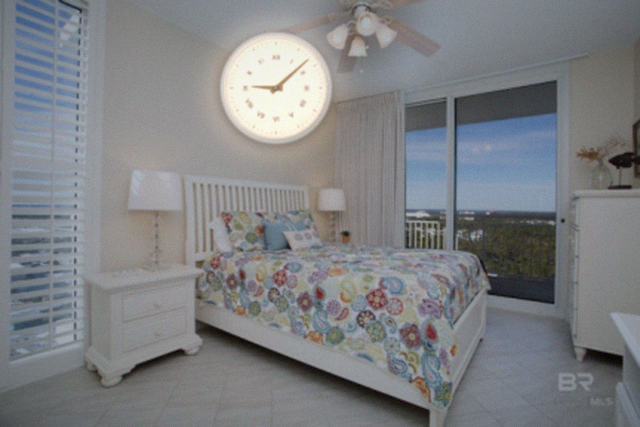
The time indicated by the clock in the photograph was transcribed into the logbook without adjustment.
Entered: 9:08
